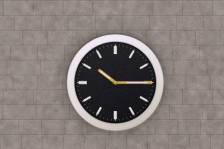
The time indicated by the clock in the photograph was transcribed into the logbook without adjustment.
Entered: 10:15
